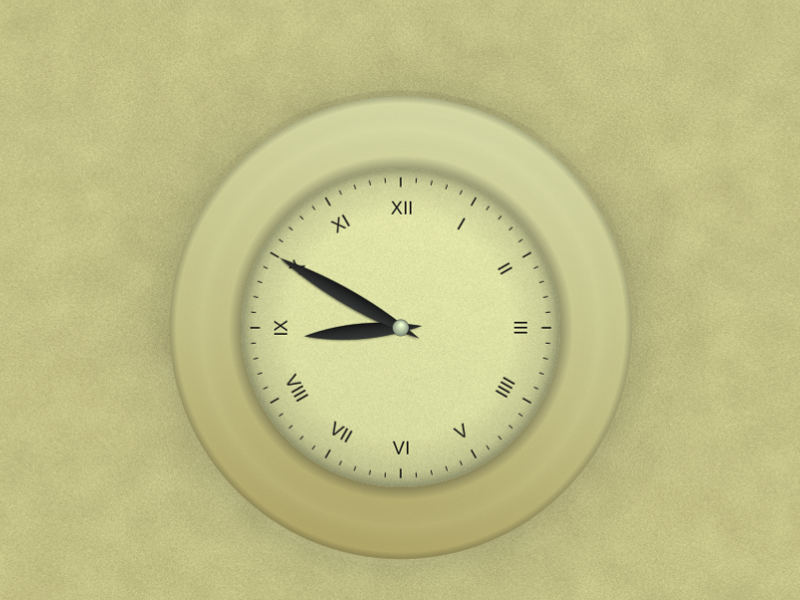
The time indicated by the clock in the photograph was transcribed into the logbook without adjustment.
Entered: 8:50
